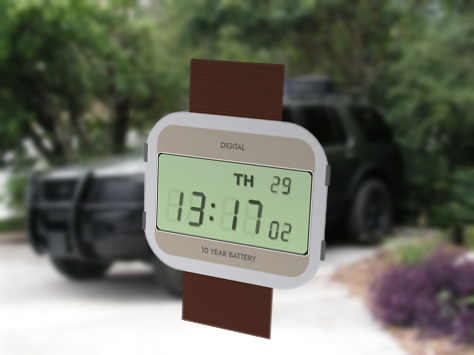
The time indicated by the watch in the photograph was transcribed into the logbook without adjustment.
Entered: 13:17:02
